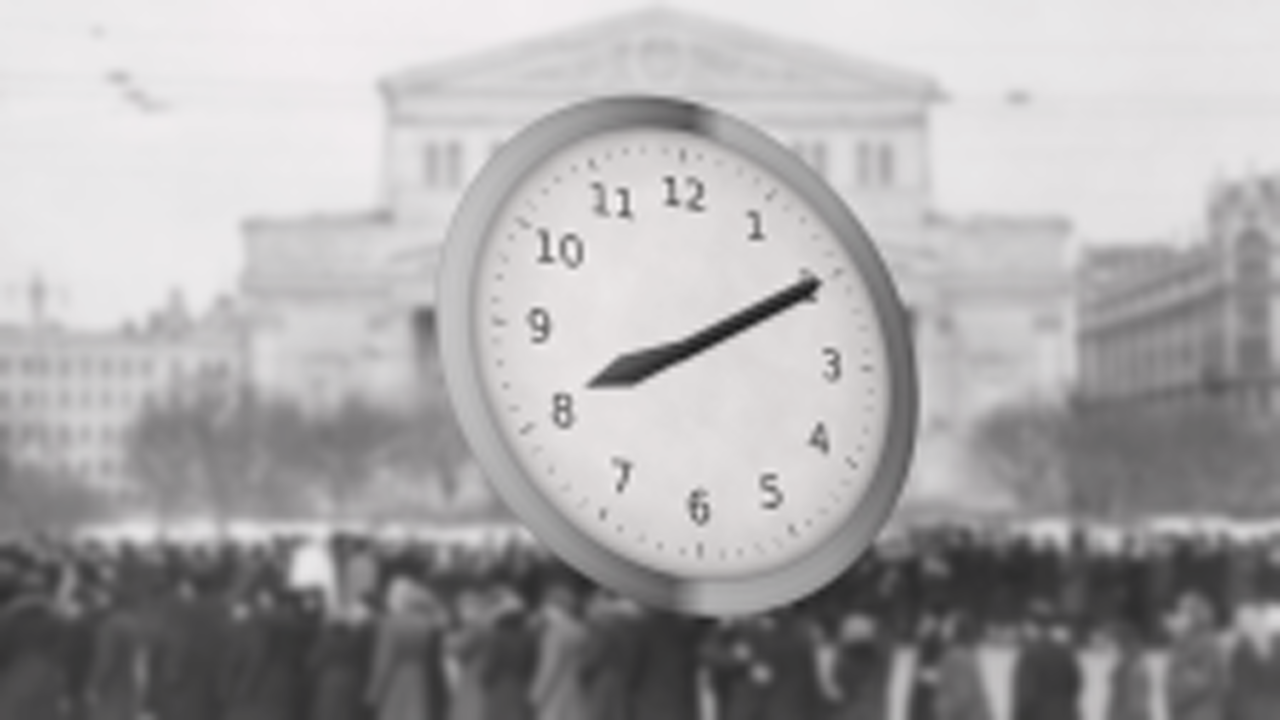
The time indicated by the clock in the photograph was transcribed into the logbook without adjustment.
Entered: 8:10
